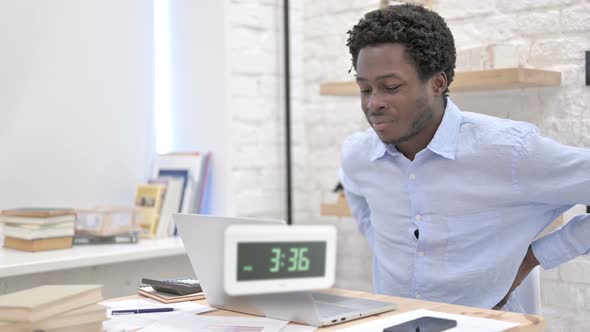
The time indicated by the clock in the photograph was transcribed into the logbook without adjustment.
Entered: 3:36
